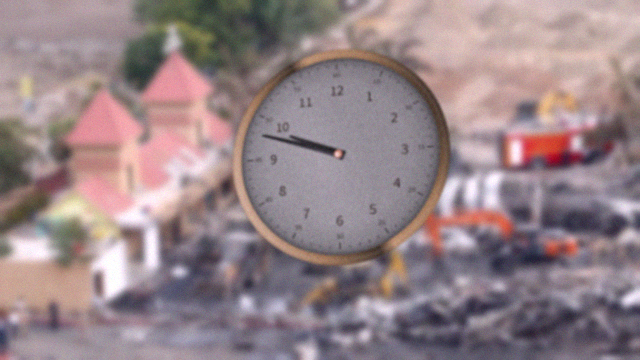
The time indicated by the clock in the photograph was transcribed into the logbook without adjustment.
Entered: 9:48
